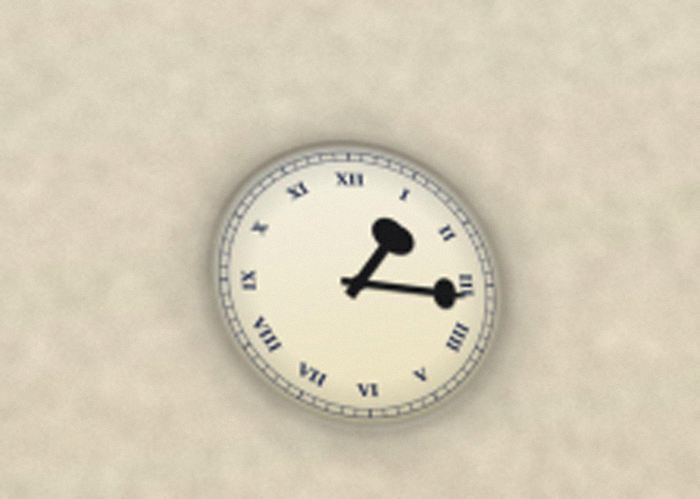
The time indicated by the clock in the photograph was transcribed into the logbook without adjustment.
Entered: 1:16
